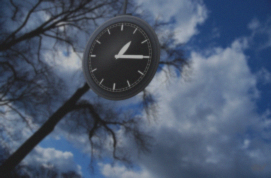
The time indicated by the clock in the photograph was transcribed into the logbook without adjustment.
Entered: 1:15
